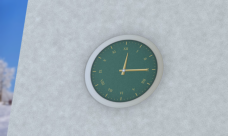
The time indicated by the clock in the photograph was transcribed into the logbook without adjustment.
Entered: 12:15
